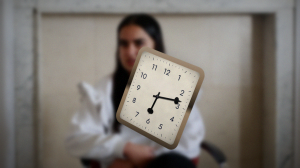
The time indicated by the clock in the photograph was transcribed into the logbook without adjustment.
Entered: 6:13
